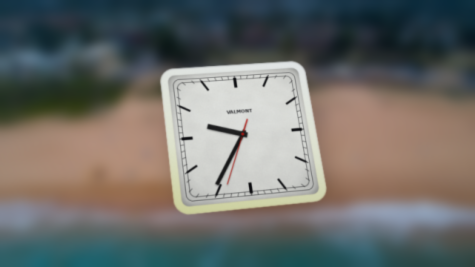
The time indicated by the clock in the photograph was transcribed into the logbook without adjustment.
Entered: 9:35:34
